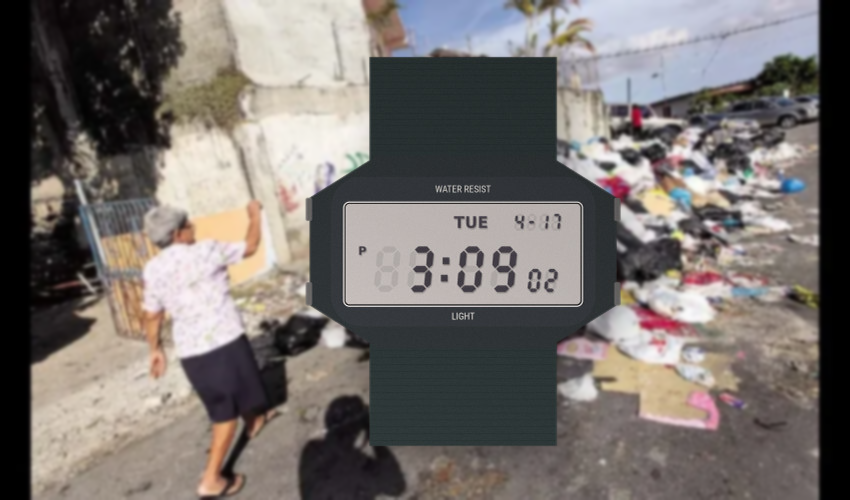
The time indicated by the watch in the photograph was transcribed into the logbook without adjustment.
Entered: 3:09:02
